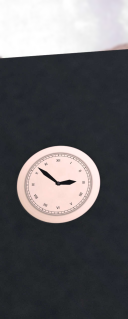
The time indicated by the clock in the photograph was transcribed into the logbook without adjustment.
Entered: 2:52
